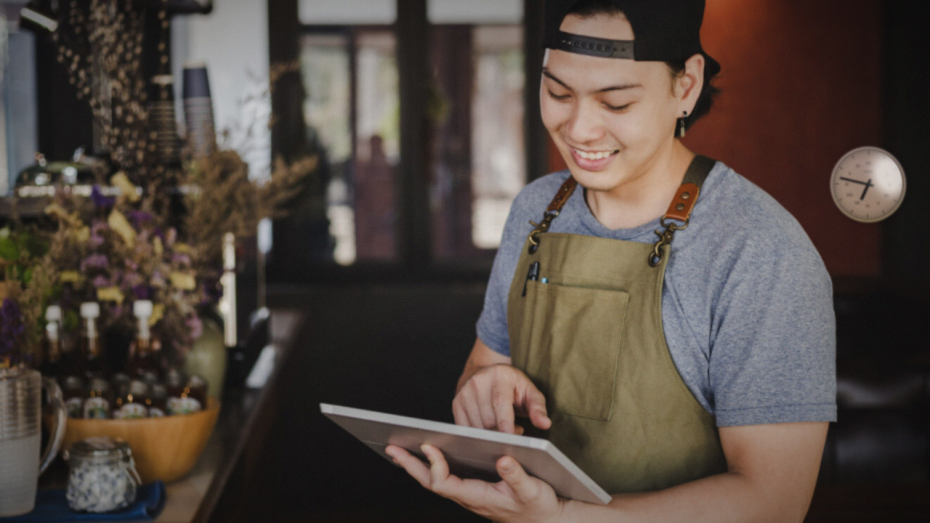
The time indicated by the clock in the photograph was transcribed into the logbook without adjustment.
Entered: 6:47
